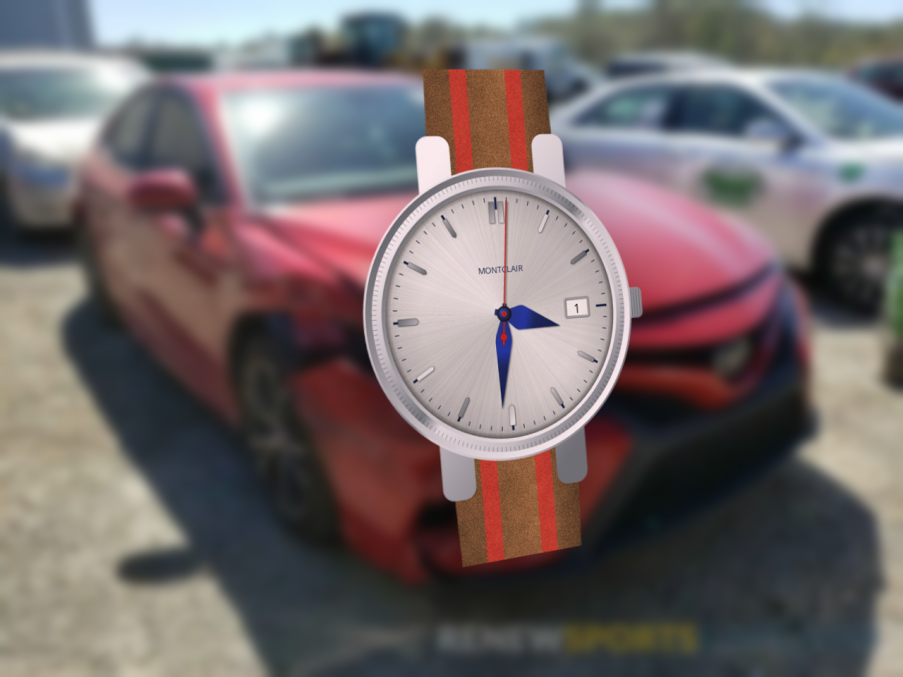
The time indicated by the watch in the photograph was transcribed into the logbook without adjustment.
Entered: 3:31:01
